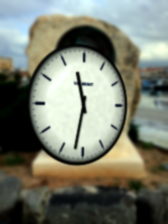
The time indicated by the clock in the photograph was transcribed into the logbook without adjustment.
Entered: 11:32
